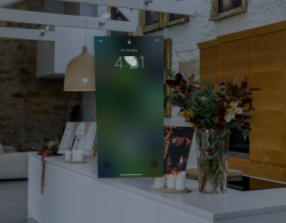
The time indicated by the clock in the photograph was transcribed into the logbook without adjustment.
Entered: 4:21
